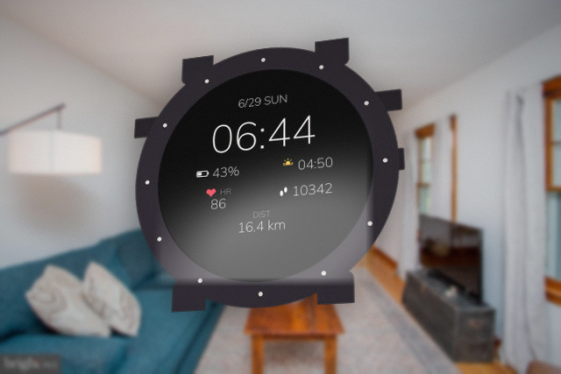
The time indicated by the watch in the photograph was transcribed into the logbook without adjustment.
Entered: 6:44
